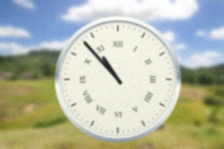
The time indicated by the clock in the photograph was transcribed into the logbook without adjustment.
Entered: 10:53
